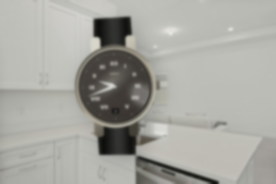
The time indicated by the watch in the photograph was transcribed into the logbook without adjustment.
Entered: 9:42
